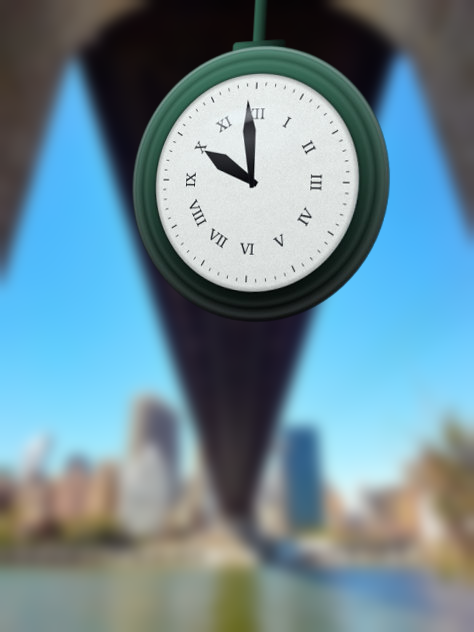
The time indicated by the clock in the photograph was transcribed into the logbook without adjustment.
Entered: 9:59
